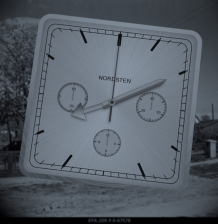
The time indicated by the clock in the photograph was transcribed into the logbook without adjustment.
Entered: 8:10
